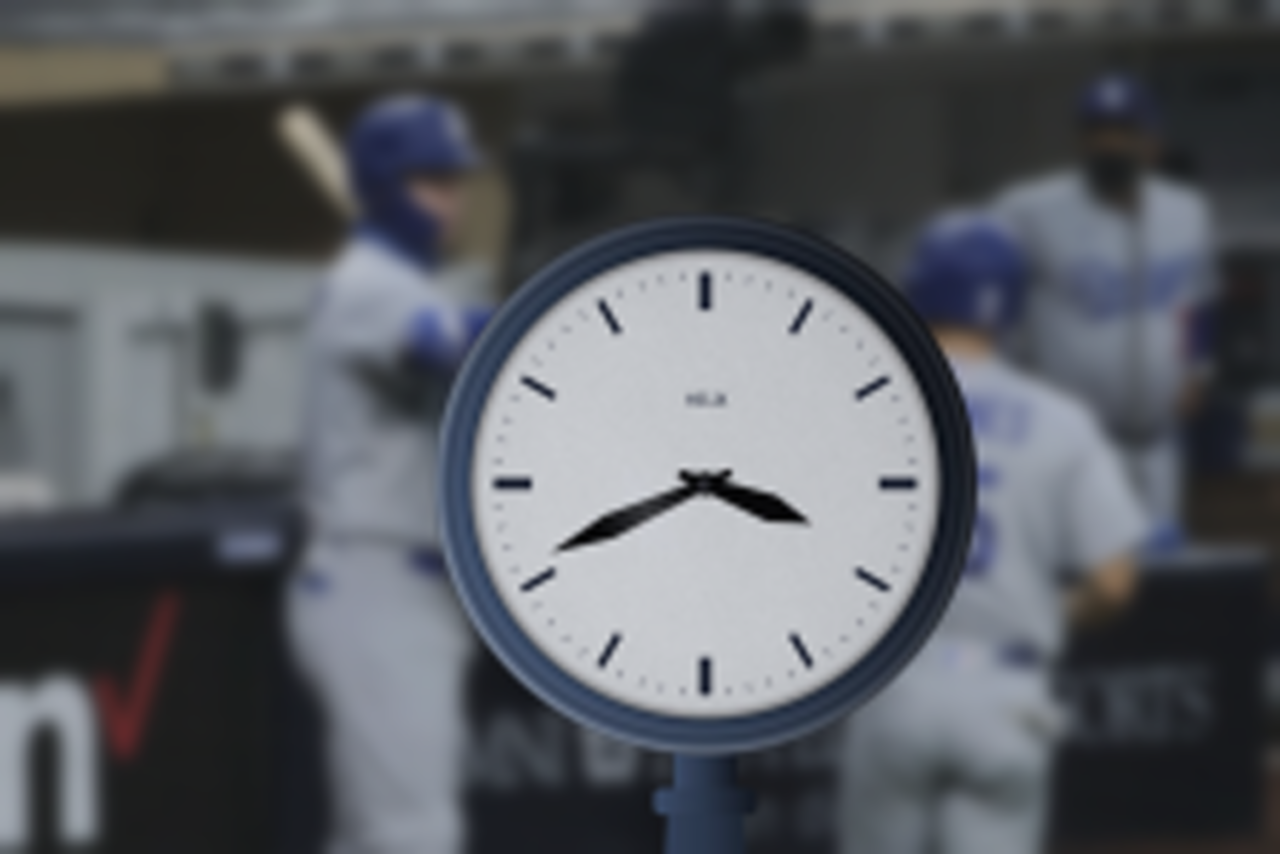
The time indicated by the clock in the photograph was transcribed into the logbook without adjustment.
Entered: 3:41
